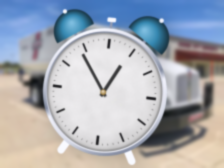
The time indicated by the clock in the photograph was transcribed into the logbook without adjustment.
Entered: 12:54
